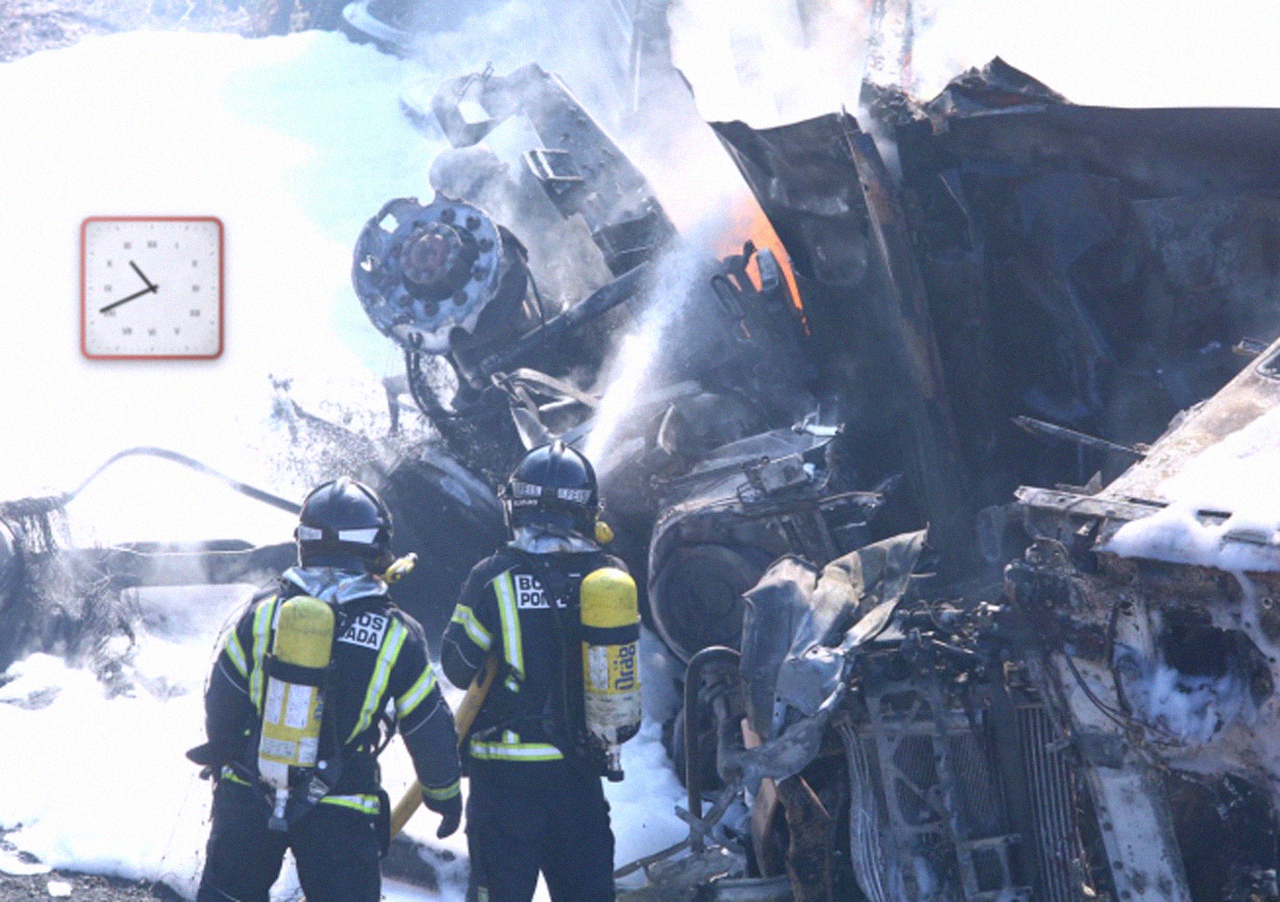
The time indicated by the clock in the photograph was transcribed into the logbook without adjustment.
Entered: 10:41
